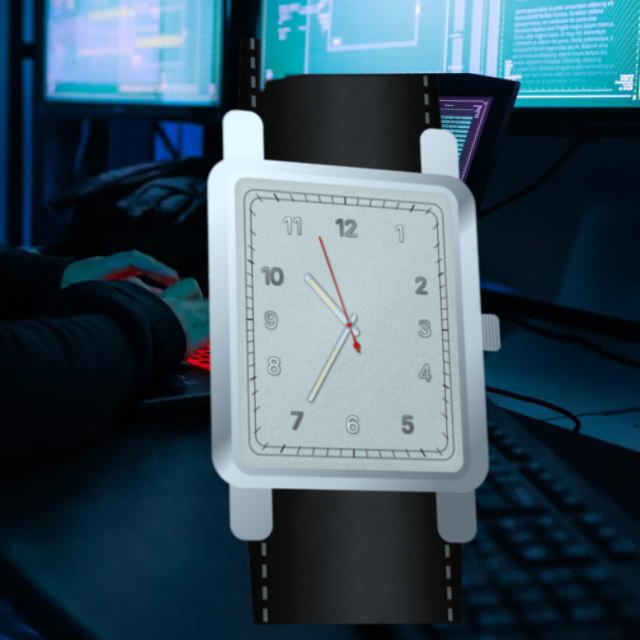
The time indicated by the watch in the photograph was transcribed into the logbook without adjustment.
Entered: 10:34:57
